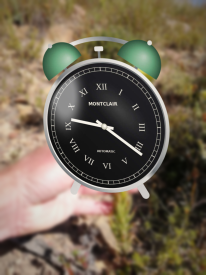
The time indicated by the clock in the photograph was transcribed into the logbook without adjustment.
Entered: 9:21
